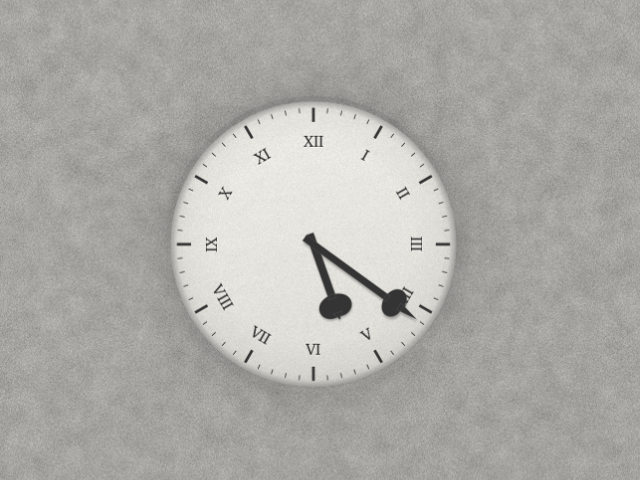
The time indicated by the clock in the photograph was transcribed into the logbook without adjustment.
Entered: 5:21
